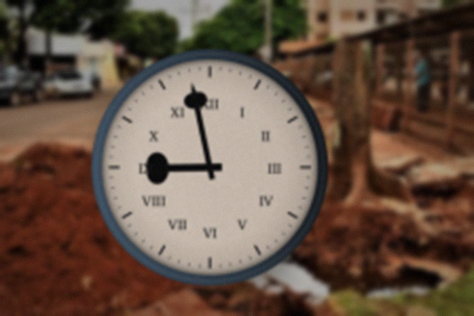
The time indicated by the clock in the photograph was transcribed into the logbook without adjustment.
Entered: 8:58
